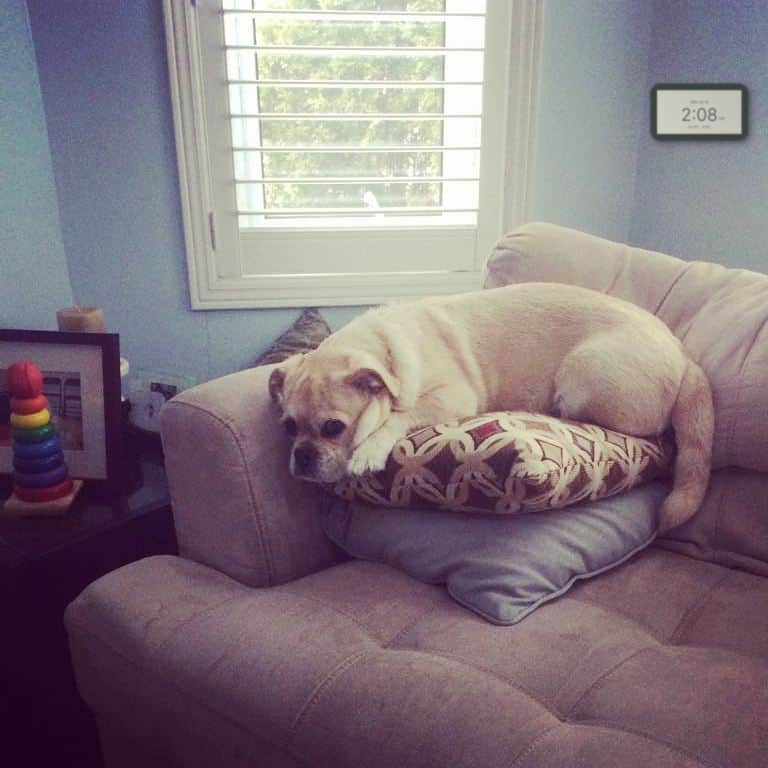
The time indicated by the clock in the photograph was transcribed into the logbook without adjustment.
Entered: 2:08
